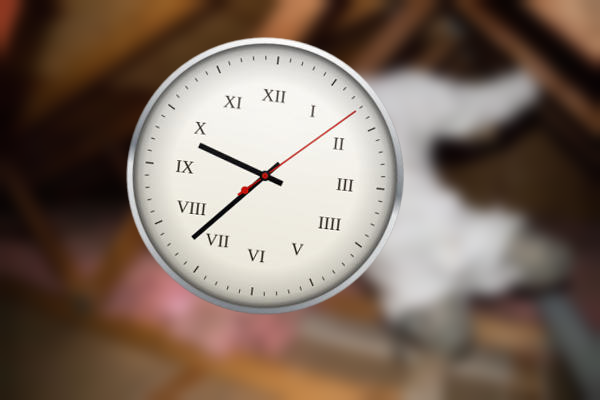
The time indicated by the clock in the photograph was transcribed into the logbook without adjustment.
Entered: 9:37:08
